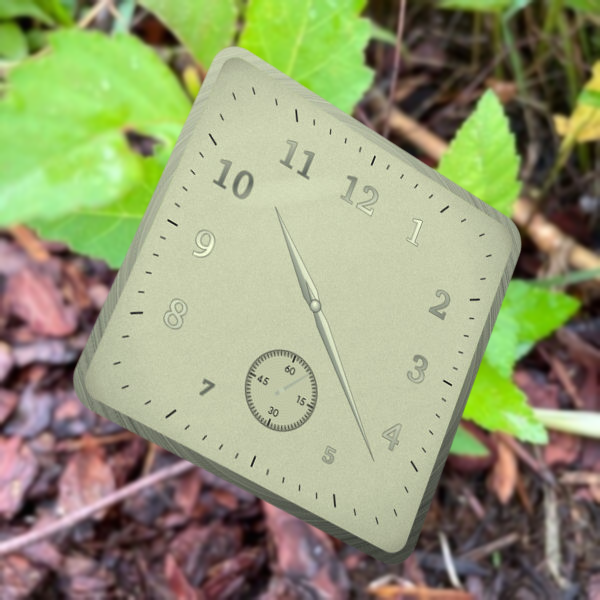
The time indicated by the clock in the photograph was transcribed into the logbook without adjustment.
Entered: 10:22:06
